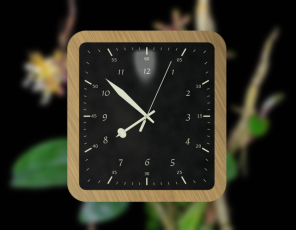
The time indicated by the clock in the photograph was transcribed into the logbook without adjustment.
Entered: 7:52:04
